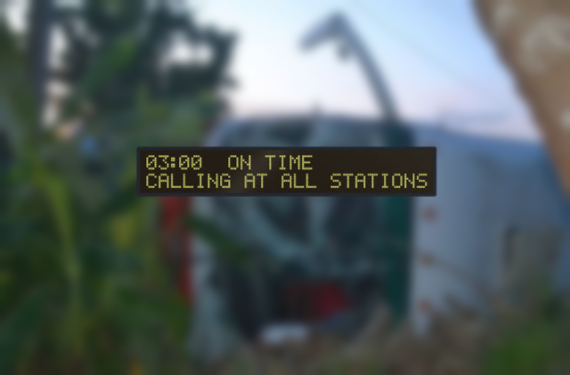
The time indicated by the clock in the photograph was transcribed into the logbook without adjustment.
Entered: 3:00
